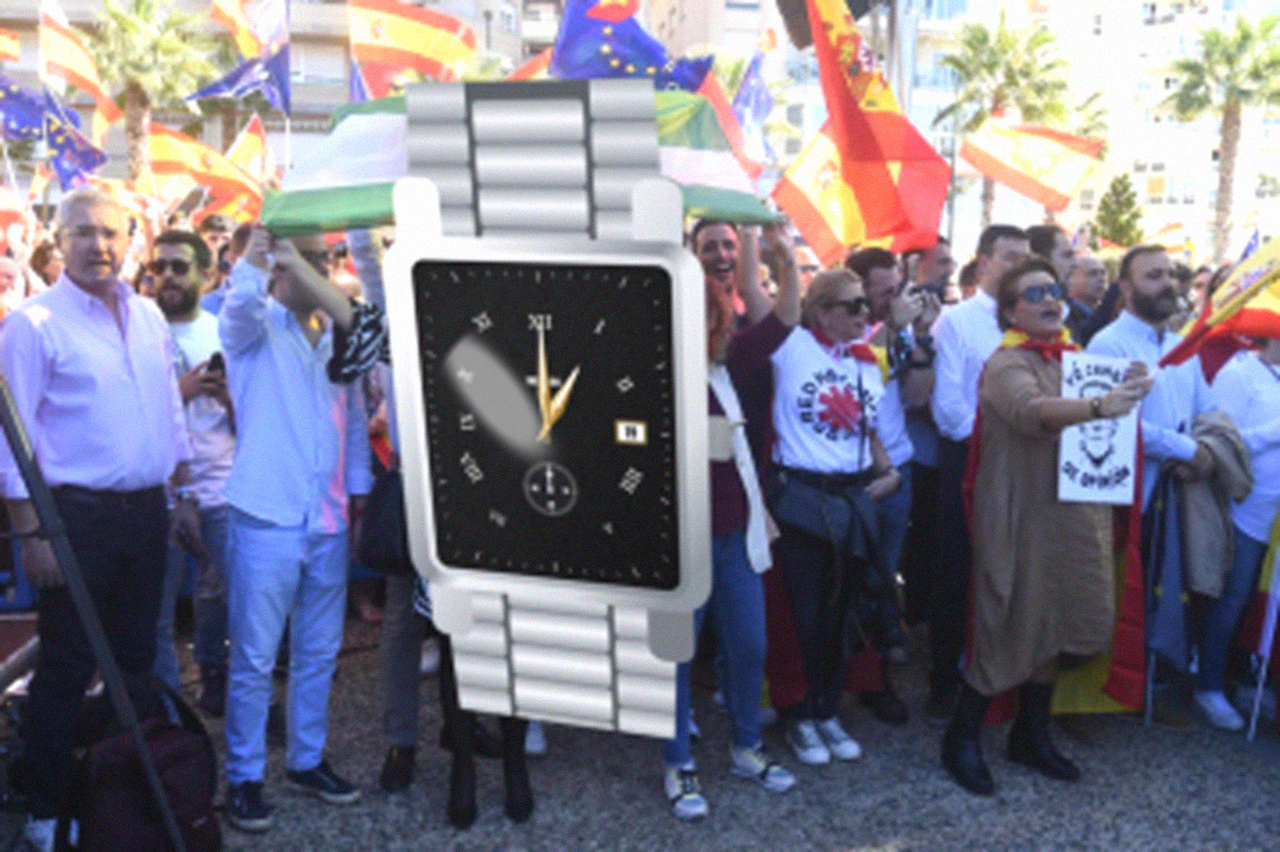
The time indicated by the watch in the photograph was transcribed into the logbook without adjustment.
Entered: 1:00
